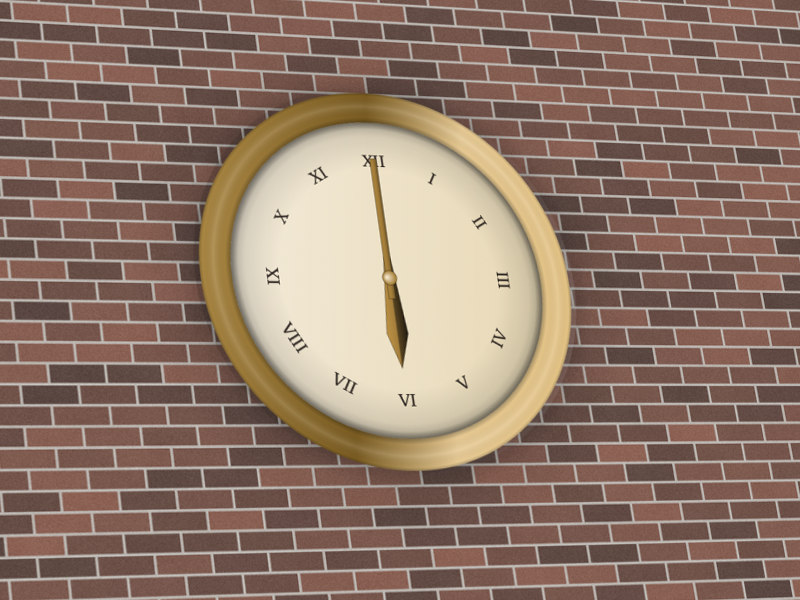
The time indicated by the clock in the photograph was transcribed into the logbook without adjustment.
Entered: 6:00
